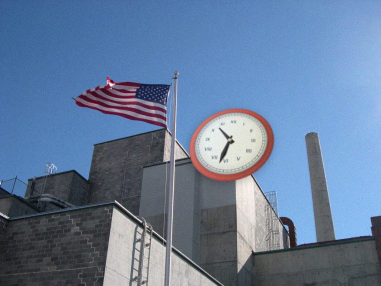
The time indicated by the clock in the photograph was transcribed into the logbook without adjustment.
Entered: 10:32
